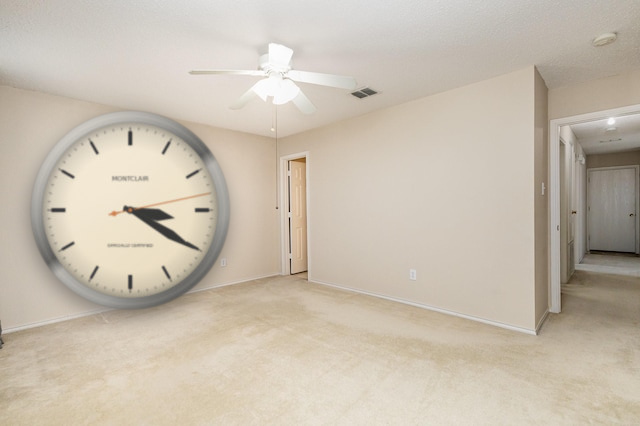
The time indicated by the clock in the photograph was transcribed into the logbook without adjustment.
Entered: 3:20:13
